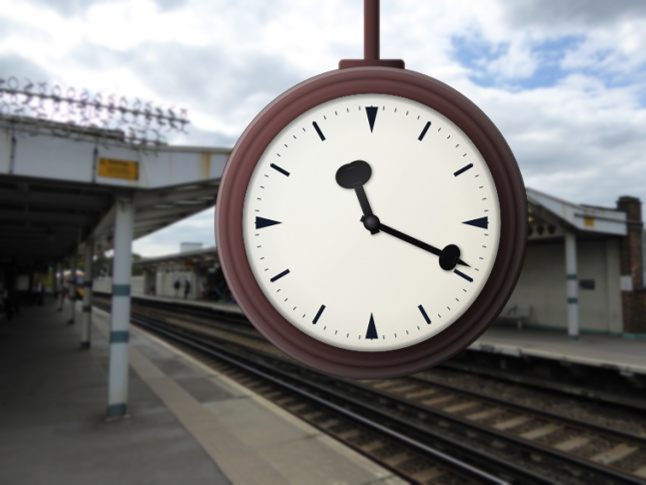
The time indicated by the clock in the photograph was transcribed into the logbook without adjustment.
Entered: 11:19
